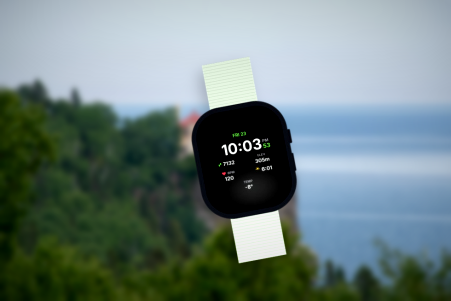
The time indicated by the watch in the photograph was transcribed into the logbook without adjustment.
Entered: 10:03
